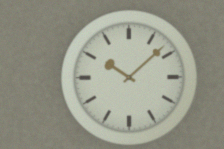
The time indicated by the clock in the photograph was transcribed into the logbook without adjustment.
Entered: 10:08
